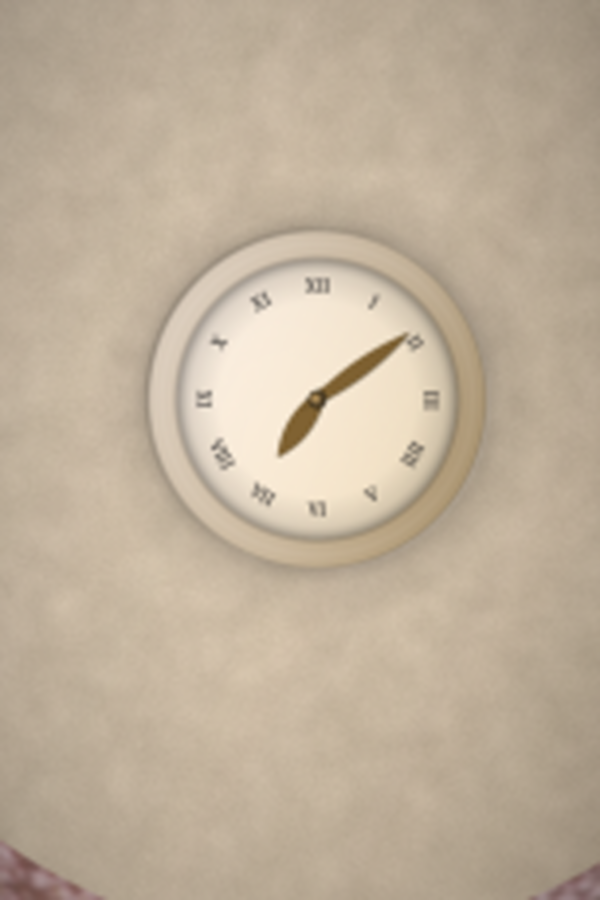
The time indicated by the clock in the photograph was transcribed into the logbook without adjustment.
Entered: 7:09
